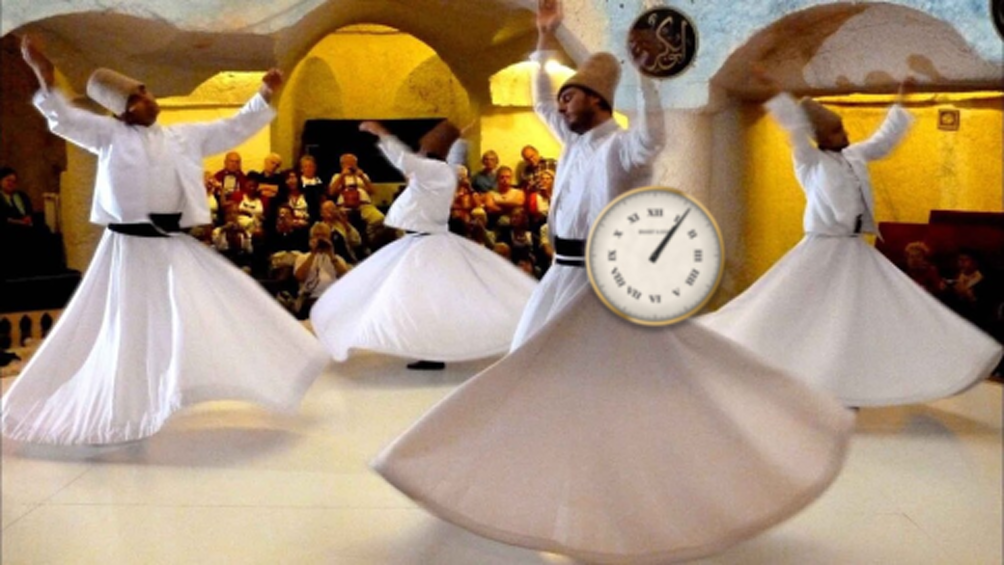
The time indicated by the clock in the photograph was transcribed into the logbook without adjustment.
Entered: 1:06
